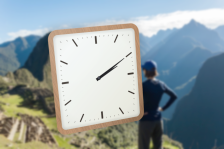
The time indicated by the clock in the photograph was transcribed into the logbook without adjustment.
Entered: 2:10
